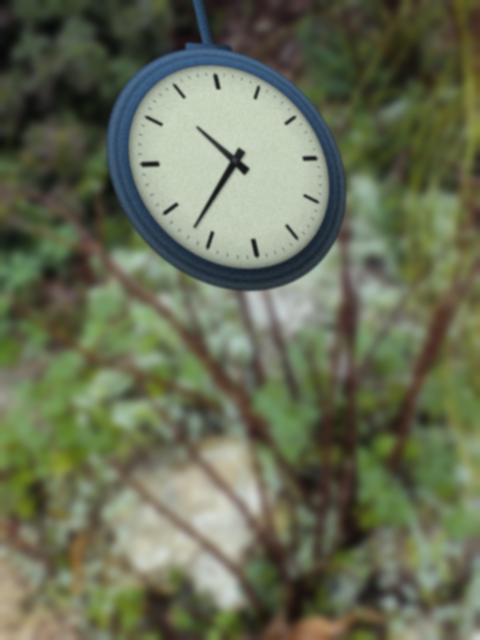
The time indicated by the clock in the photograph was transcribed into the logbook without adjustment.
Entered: 10:37
